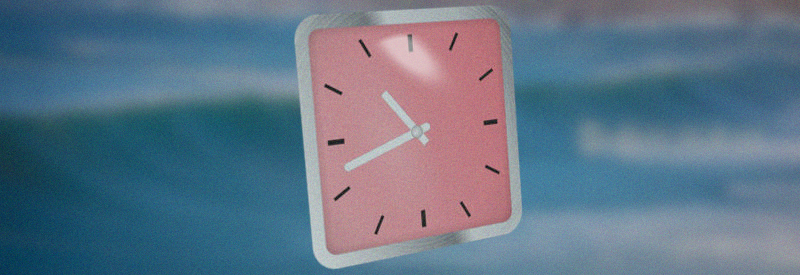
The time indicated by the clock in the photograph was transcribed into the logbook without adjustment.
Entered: 10:42
